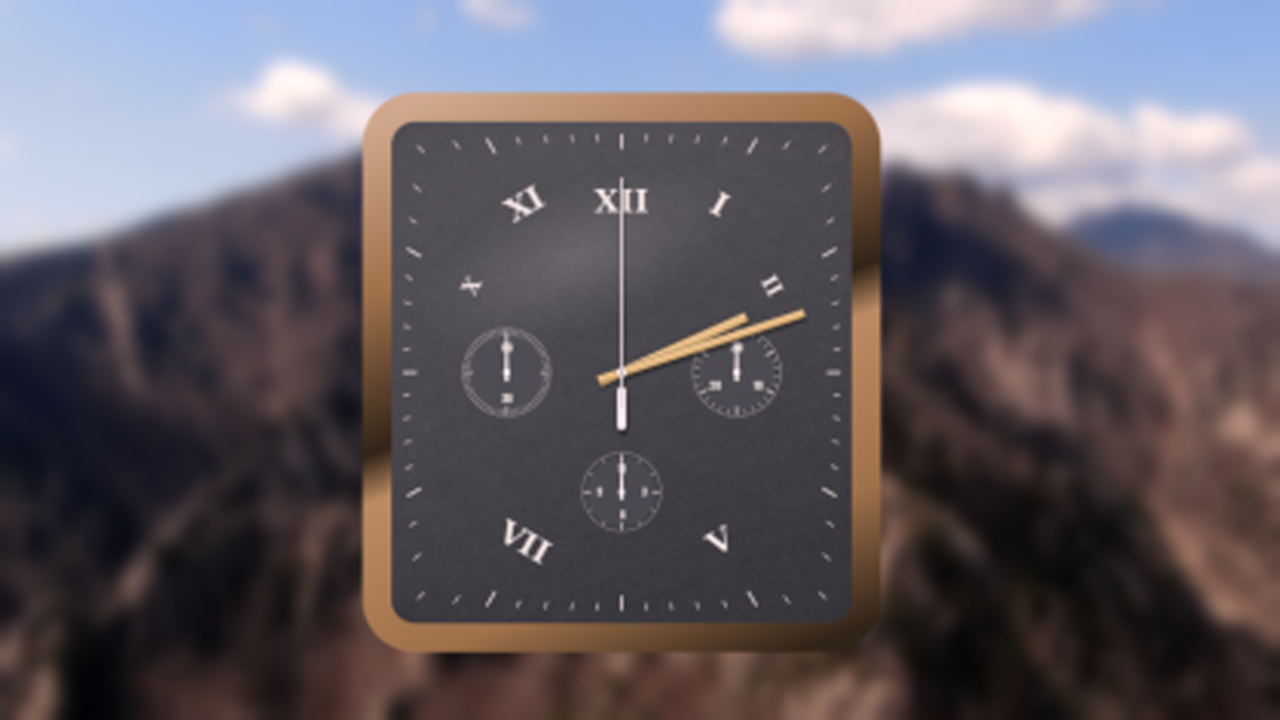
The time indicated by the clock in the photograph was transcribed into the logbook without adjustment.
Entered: 2:12
